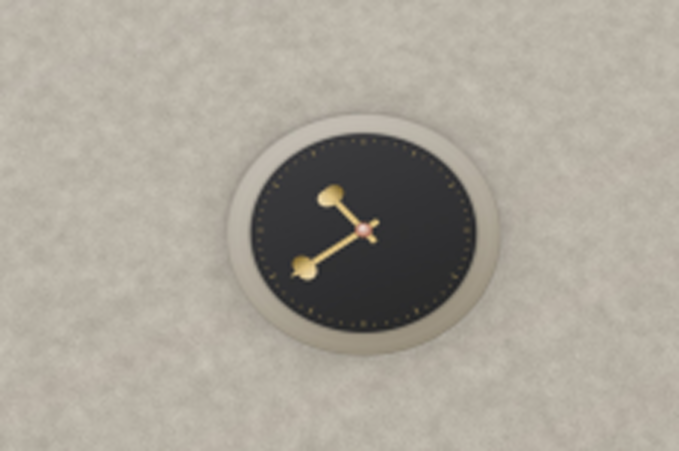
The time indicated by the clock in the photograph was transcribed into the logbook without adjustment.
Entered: 10:39
